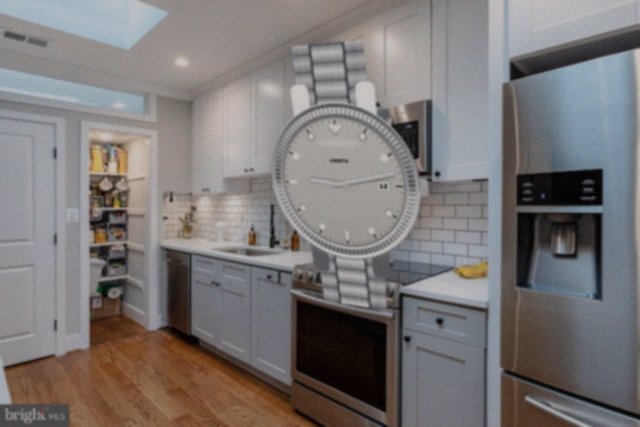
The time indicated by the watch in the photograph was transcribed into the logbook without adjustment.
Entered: 9:13
